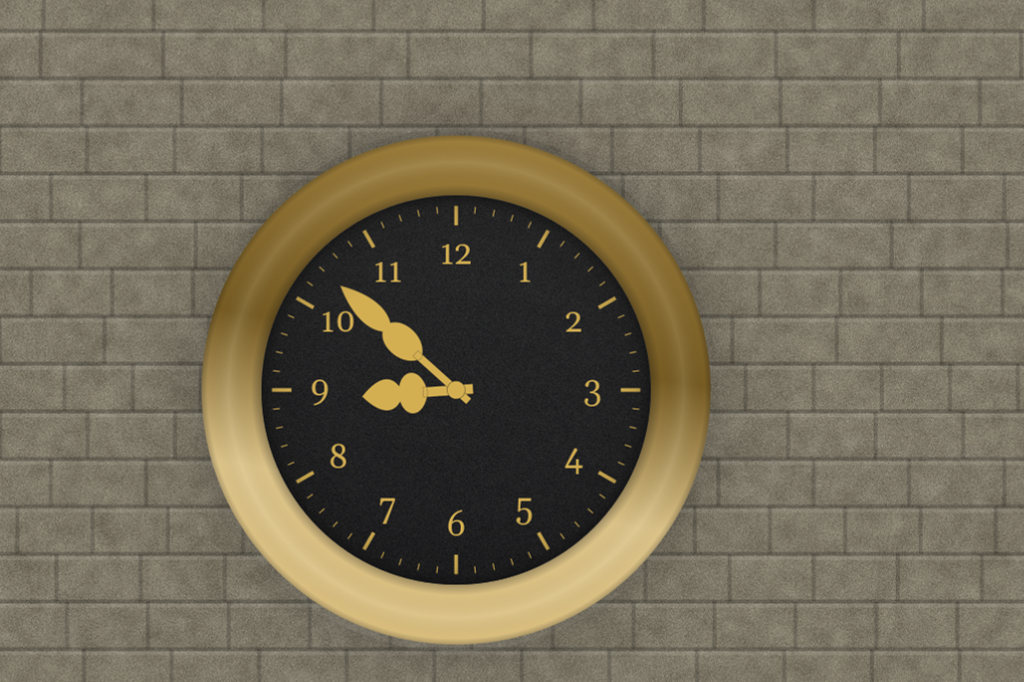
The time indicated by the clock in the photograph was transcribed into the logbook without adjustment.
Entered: 8:52
